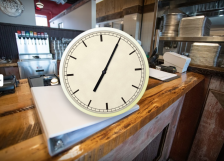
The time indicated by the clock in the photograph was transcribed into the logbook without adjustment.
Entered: 7:05
